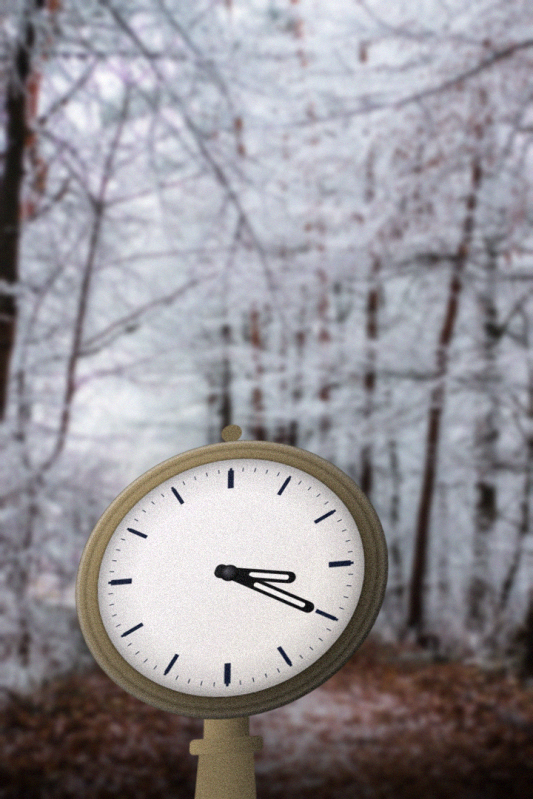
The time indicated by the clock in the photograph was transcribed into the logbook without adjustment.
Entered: 3:20
